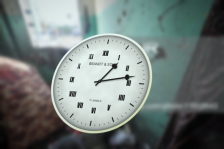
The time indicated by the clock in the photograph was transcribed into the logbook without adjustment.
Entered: 1:13
